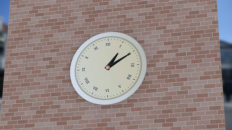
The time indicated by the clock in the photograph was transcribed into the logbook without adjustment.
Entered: 1:10
